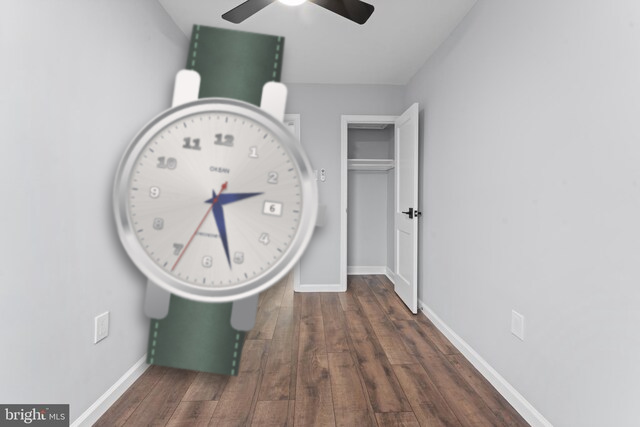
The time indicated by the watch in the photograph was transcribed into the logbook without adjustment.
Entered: 2:26:34
